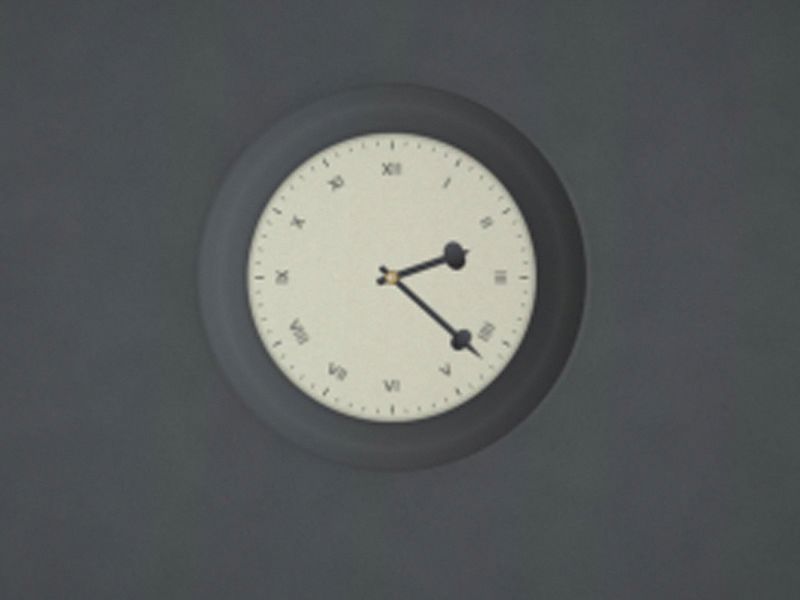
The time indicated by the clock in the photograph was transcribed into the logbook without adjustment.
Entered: 2:22
